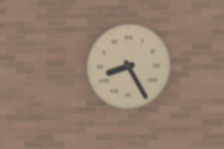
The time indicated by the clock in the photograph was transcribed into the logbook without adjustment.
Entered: 8:25
